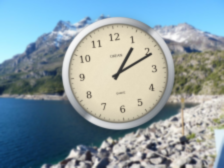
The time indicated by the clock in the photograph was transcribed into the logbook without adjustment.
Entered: 1:11
